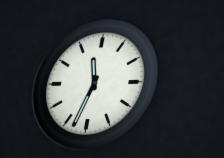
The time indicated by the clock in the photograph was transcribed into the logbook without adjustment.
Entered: 11:33
